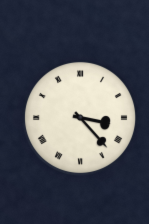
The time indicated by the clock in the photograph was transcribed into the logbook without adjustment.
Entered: 3:23
